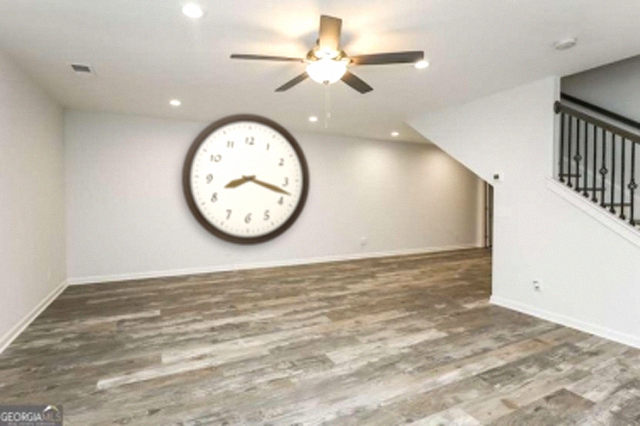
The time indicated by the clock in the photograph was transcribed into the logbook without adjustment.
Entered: 8:18
